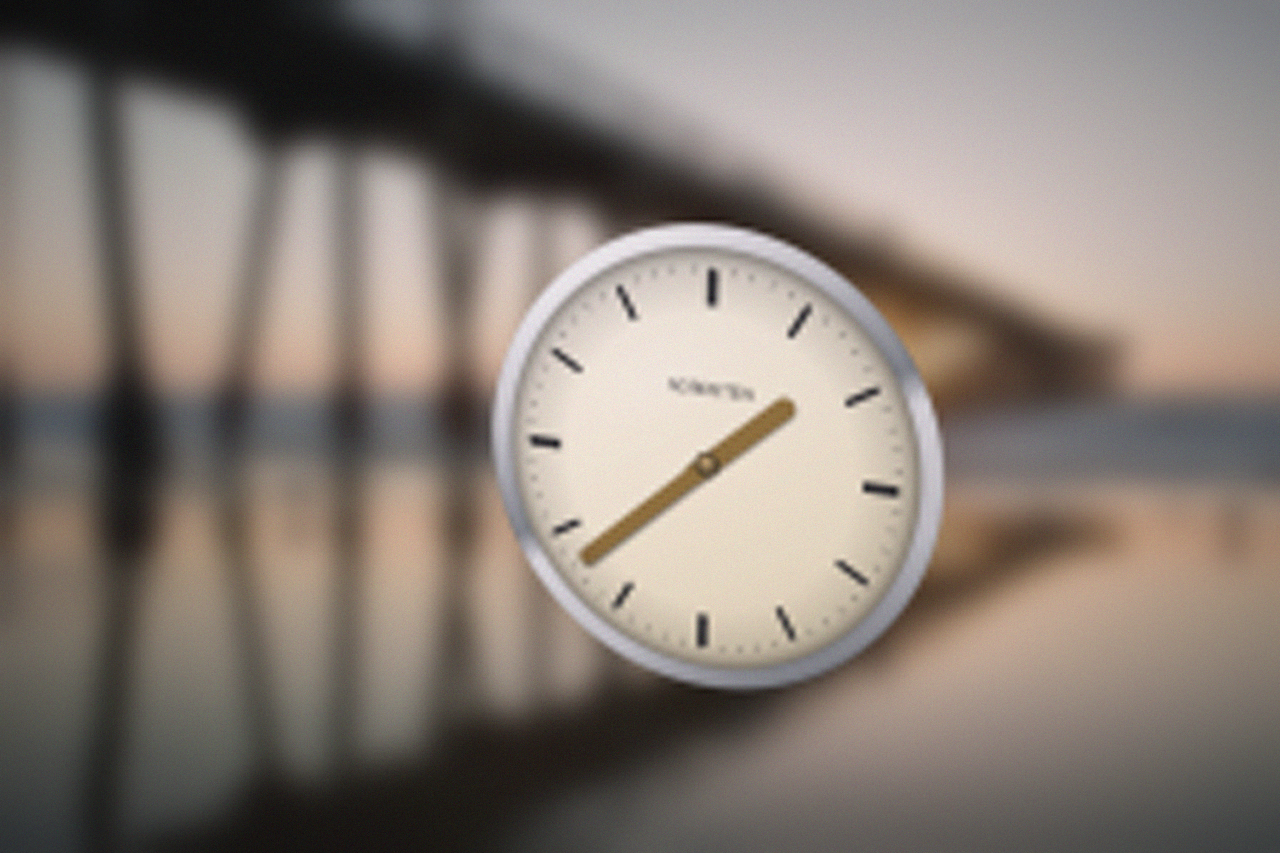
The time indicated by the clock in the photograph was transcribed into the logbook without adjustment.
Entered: 1:38
